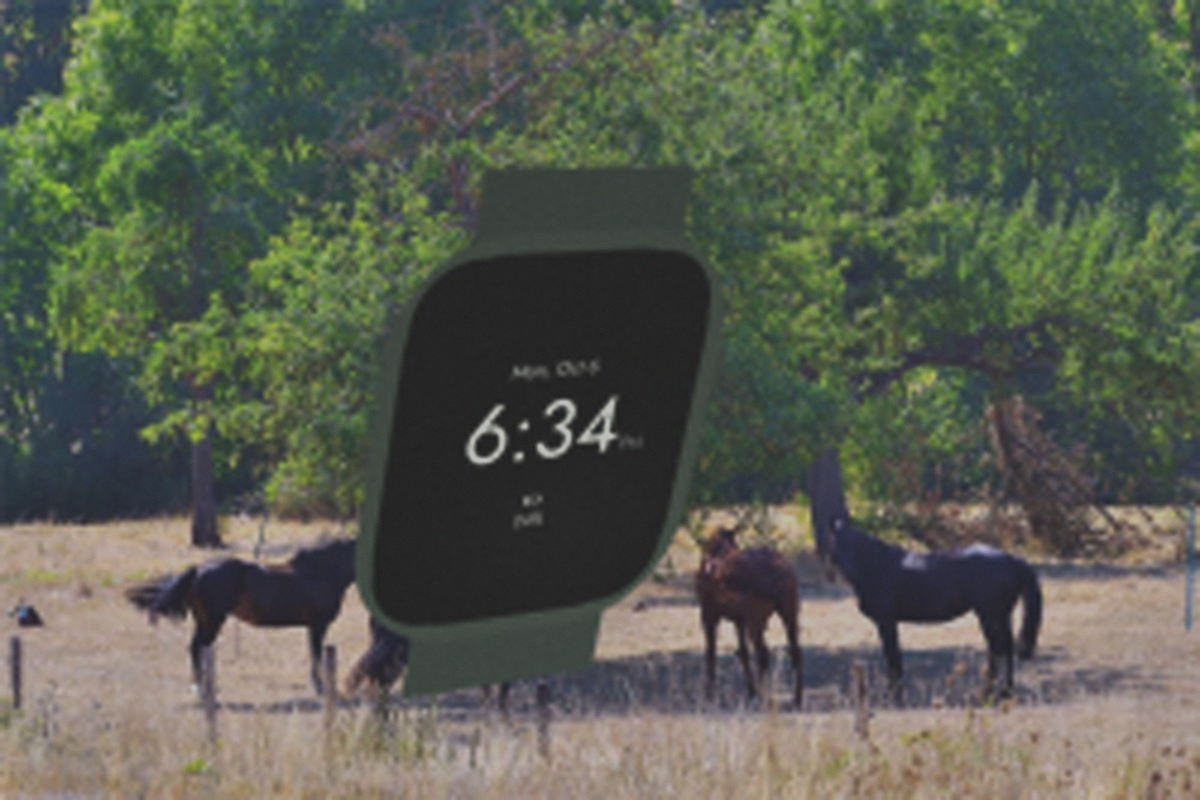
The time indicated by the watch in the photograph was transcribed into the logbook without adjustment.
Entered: 6:34
